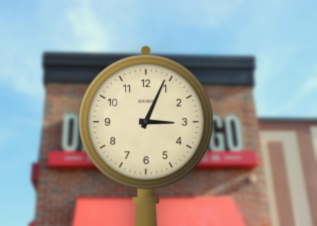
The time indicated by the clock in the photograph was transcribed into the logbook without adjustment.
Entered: 3:04
